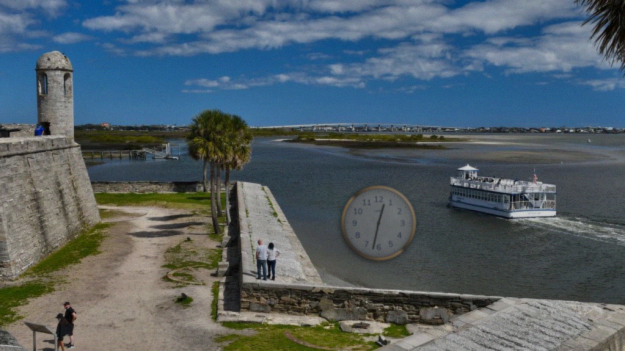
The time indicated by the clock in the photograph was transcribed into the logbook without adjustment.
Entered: 12:32
